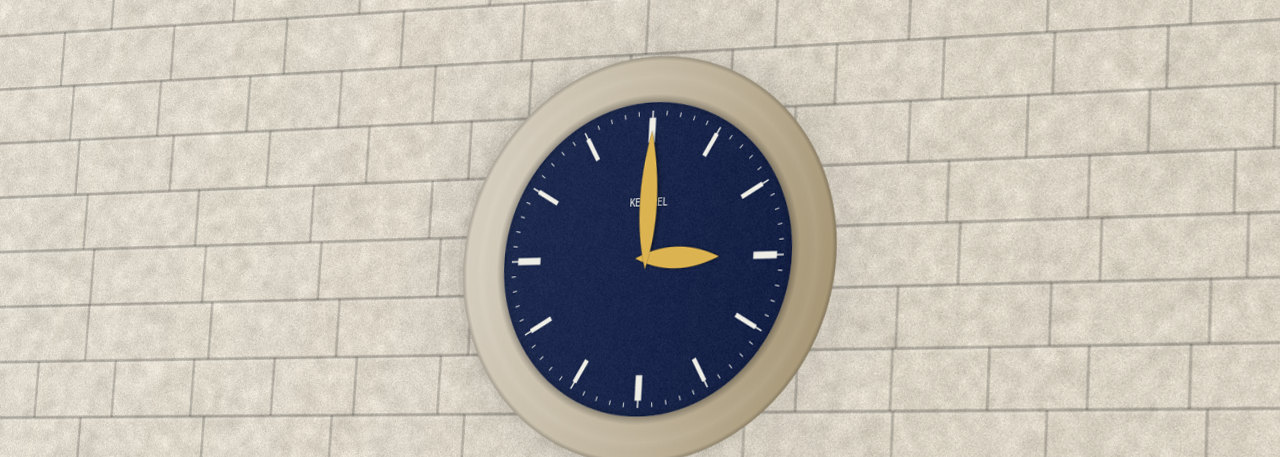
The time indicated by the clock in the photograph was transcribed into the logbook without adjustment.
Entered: 3:00
